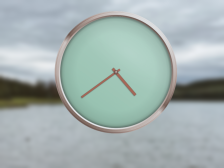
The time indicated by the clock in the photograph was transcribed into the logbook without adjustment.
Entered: 4:39
